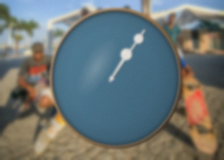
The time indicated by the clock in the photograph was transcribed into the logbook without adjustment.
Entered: 1:06
